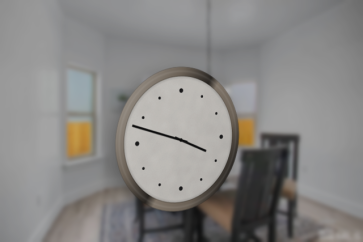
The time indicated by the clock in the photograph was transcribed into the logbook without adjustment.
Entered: 3:48
